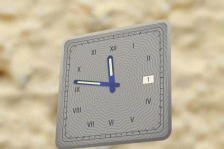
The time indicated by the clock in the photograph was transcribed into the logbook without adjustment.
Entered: 11:47
